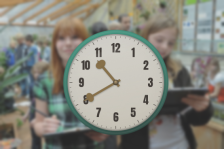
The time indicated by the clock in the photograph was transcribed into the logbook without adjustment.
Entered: 10:40
